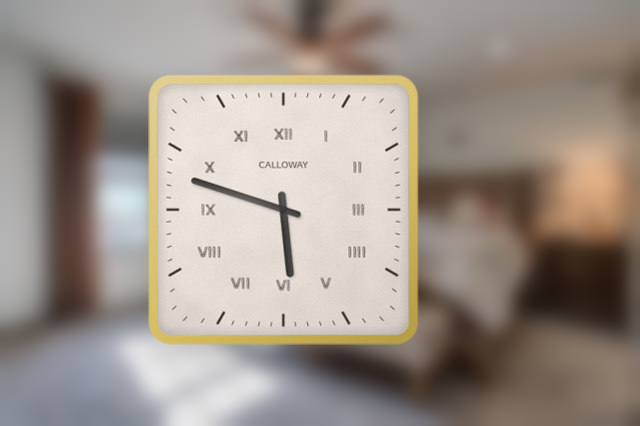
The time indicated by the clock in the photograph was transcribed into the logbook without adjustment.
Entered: 5:48
